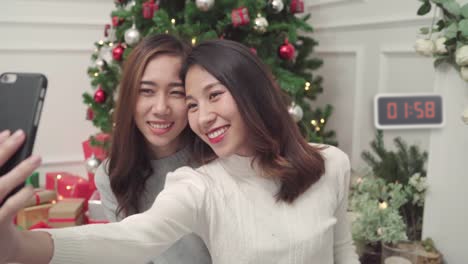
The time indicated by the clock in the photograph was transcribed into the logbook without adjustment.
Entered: 1:58
